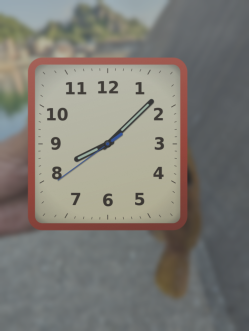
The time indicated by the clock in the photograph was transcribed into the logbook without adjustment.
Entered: 8:07:39
